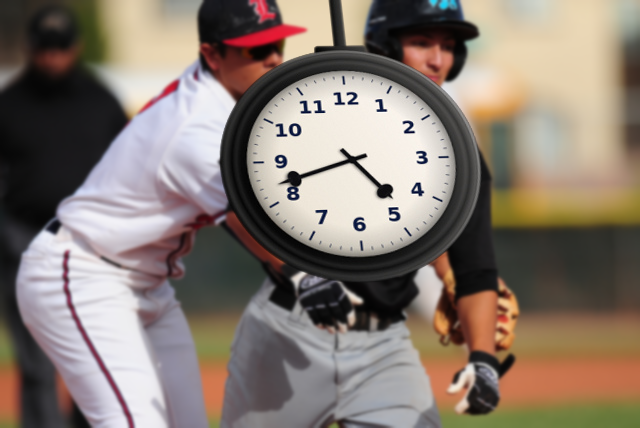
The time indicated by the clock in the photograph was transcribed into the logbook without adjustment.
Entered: 4:42
